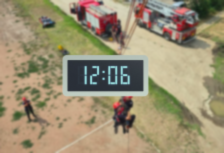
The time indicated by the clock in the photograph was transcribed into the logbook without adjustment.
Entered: 12:06
